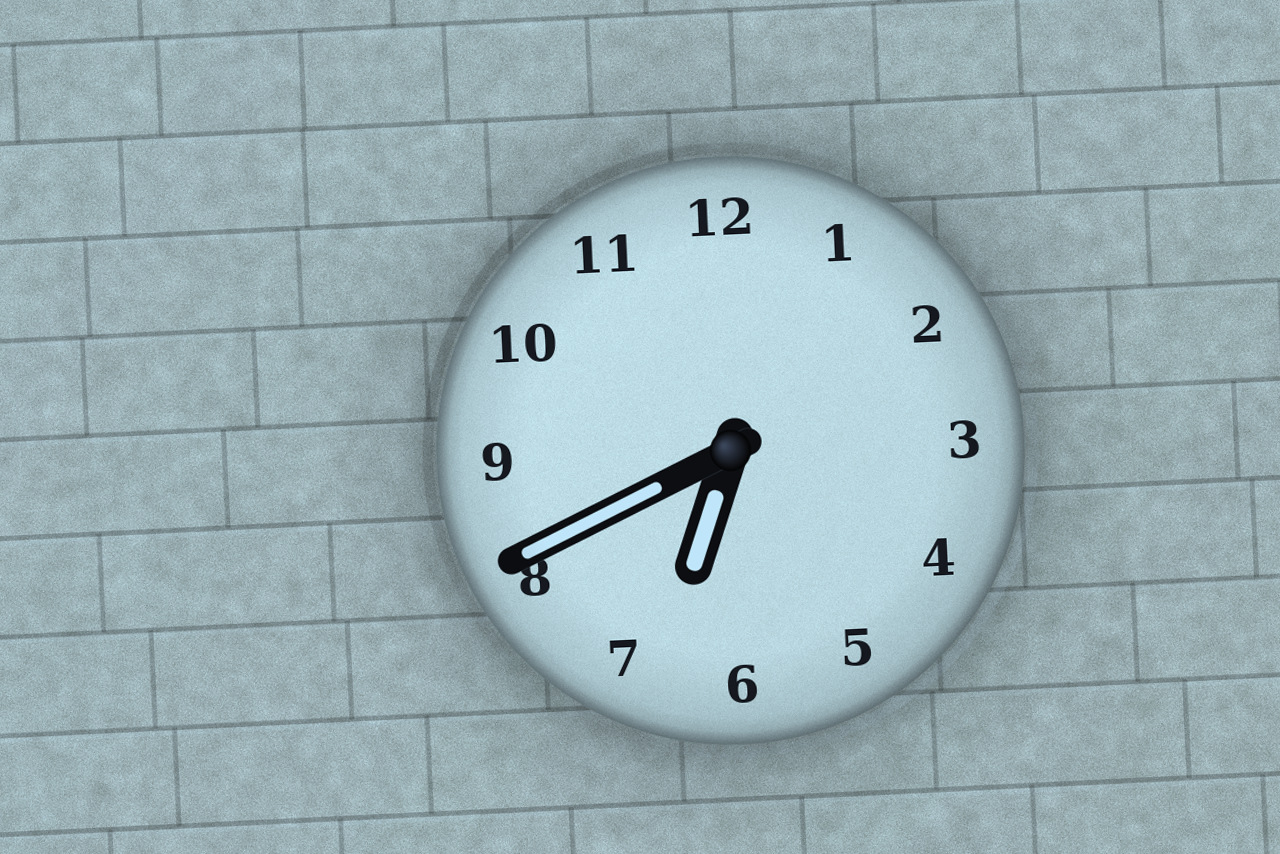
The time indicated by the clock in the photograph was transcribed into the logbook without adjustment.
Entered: 6:41
